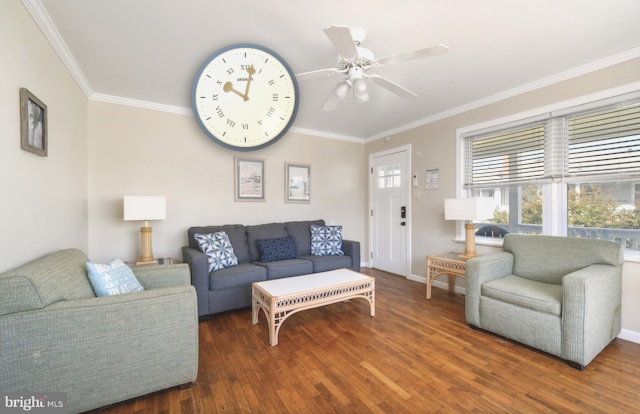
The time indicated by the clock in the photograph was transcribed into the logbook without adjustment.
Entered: 10:02
